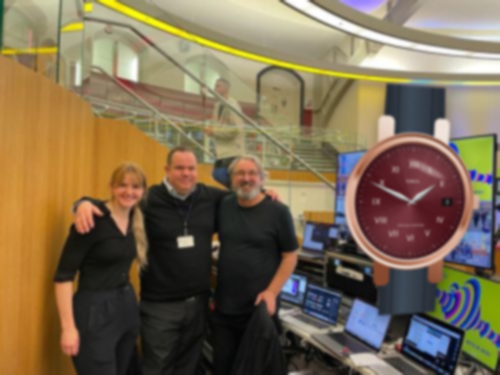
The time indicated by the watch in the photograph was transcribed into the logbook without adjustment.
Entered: 1:49
